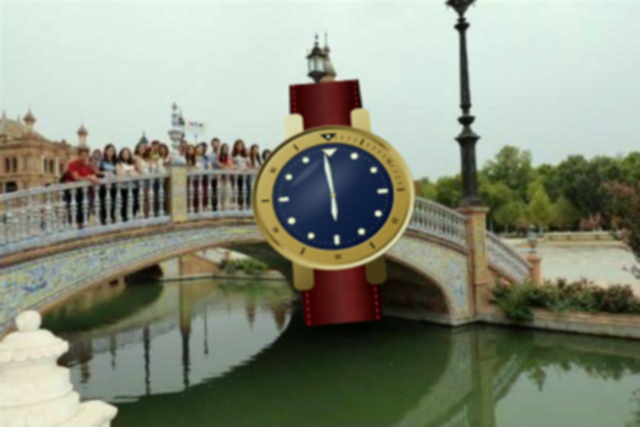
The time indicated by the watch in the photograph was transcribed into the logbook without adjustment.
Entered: 5:59
